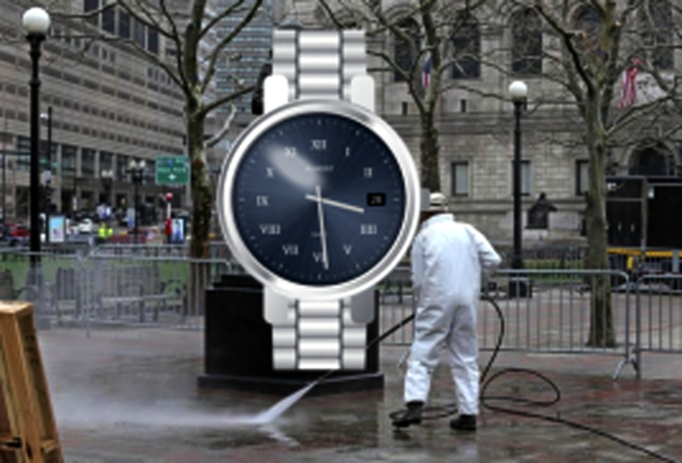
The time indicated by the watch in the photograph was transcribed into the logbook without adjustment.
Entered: 3:29
